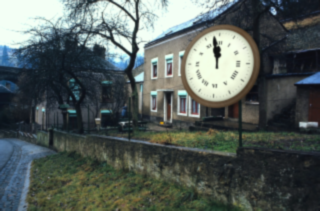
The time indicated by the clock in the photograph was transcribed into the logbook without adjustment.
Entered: 11:58
